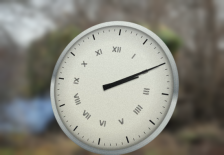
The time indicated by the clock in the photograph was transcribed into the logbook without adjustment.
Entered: 2:10
